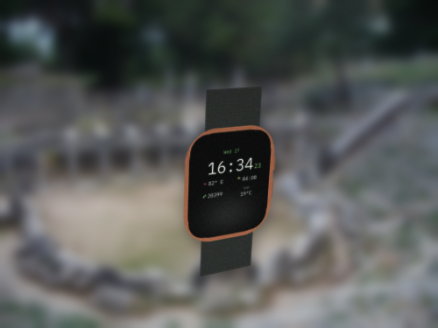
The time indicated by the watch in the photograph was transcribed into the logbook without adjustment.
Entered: 16:34
